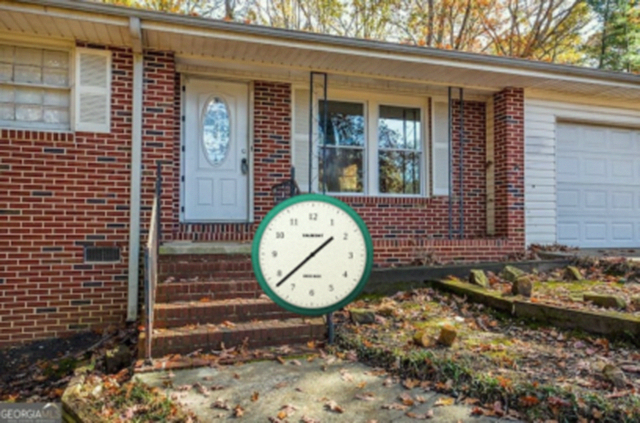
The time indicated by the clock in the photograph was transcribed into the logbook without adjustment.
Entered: 1:38
